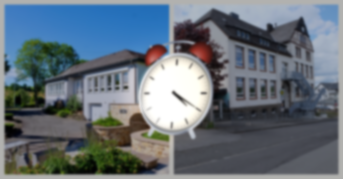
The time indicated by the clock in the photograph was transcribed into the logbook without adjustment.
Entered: 4:20
